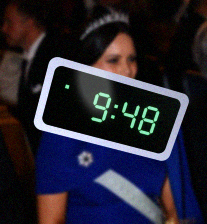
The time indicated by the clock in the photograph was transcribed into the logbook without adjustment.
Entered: 9:48
